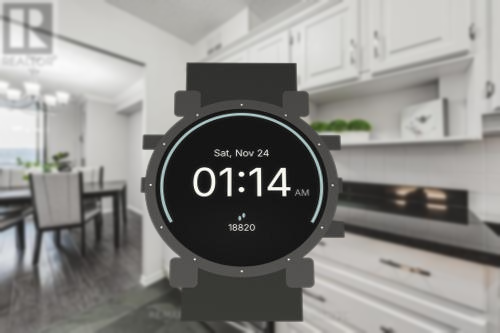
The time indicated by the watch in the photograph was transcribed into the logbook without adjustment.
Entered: 1:14
